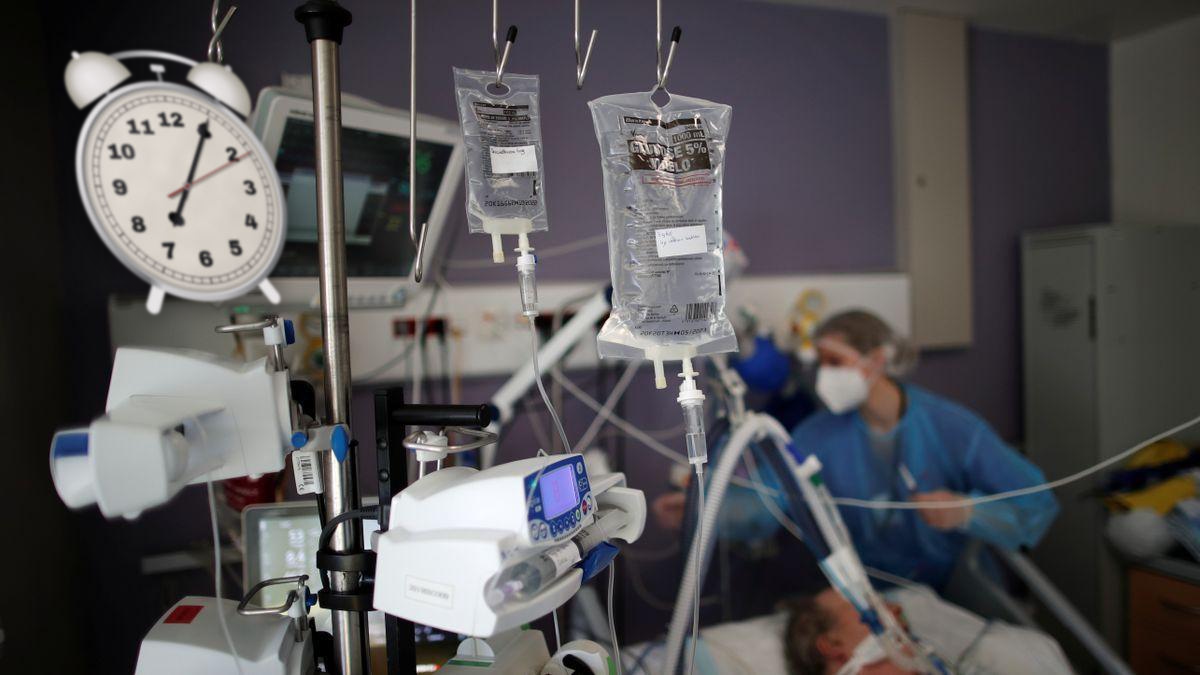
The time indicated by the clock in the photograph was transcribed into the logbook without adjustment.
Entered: 7:05:11
